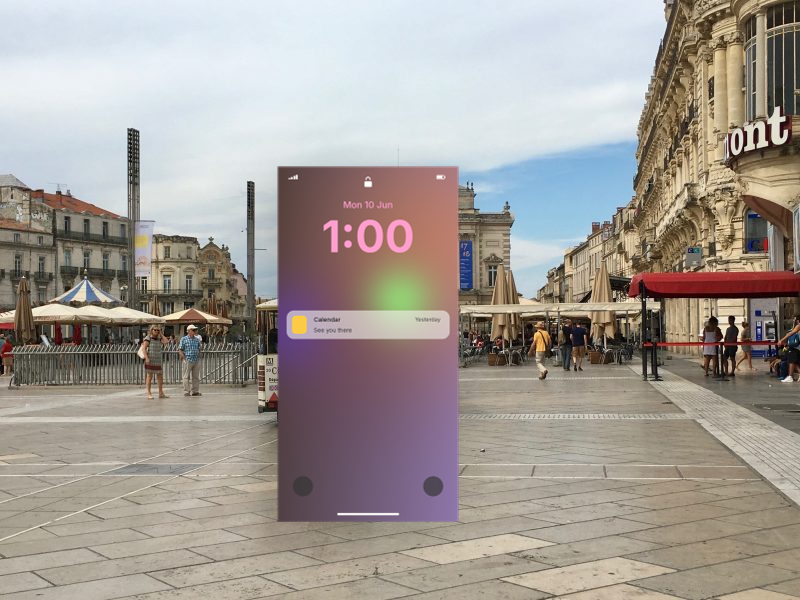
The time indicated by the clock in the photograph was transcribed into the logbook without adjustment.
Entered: 1:00
